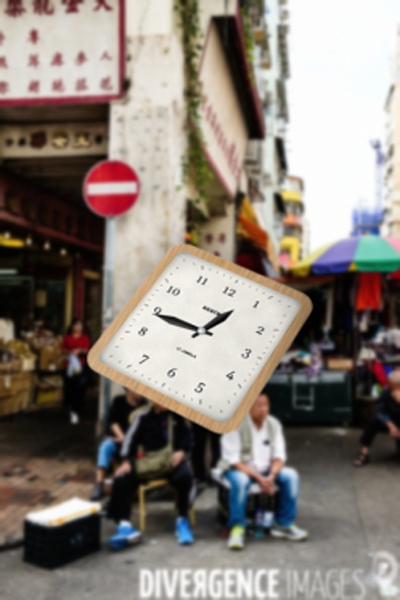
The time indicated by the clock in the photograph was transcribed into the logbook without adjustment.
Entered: 12:44
